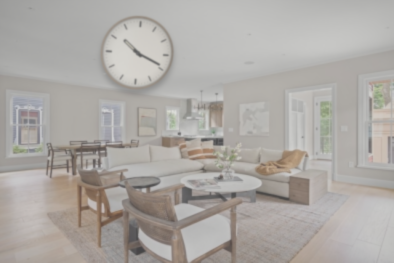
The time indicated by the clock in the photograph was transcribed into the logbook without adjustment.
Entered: 10:19
